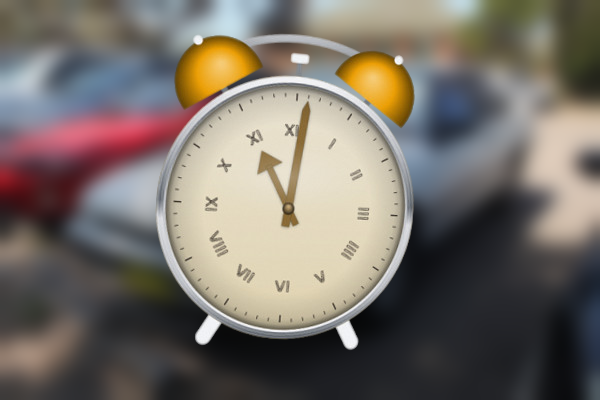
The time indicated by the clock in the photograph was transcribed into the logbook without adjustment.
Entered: 11:01
